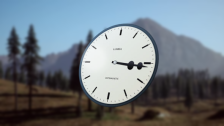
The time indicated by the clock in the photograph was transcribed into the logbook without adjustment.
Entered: 3:16
